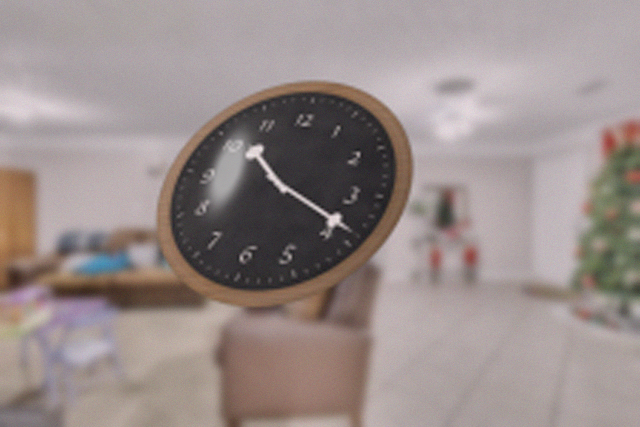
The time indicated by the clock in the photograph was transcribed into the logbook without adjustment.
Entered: 10:19
